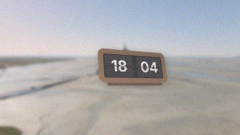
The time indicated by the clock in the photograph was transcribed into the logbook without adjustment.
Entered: 18:04
